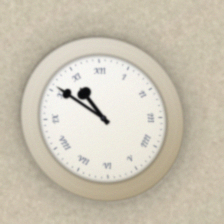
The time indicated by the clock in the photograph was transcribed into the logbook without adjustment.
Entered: 10:51
